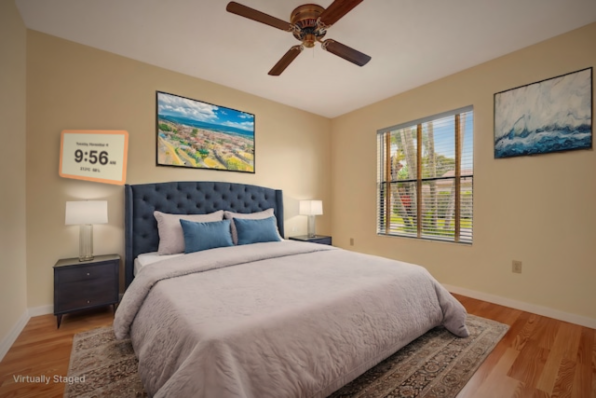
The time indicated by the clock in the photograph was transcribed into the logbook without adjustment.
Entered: 9:56
